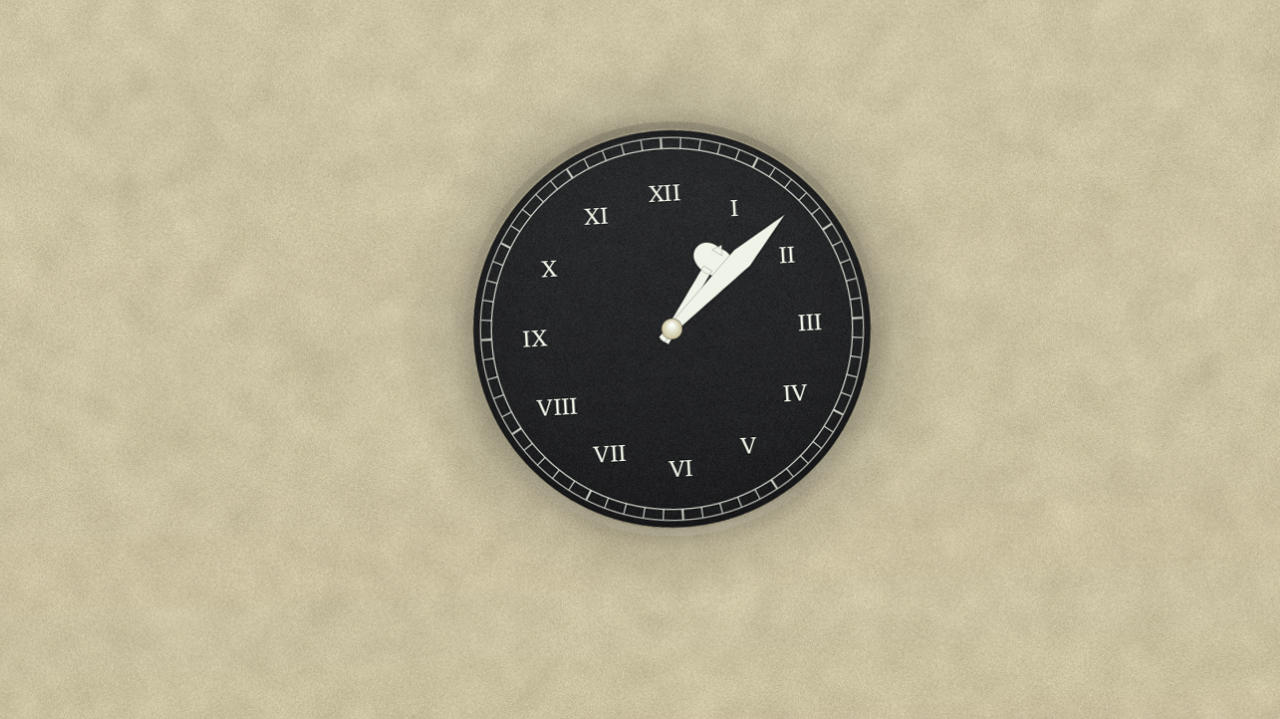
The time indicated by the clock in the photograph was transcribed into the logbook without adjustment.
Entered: 1:08
